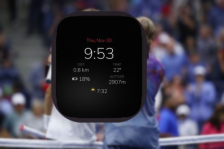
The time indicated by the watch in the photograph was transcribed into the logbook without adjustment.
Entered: 9:53
